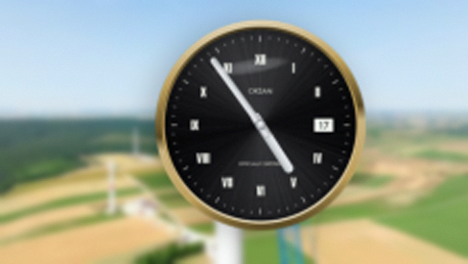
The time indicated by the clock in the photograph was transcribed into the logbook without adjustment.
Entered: 4:54
